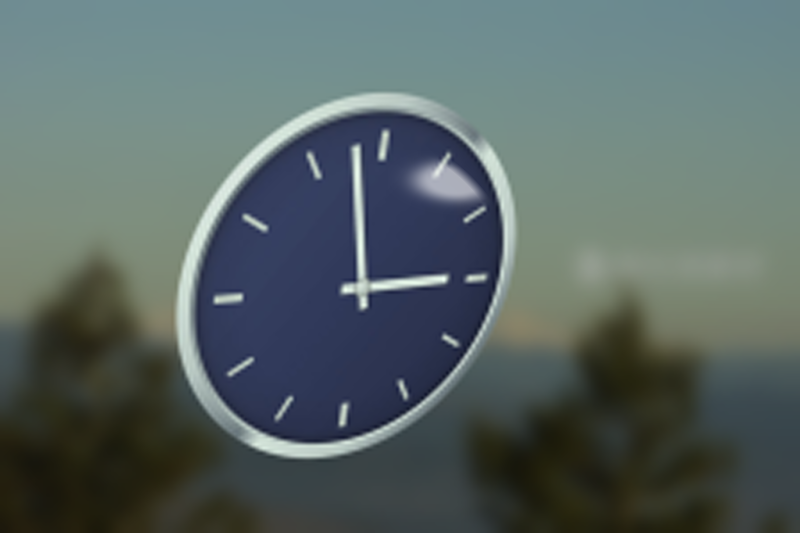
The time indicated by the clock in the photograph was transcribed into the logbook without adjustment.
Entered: 2:58
